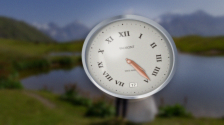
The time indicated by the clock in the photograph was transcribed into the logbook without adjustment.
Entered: 4:24
